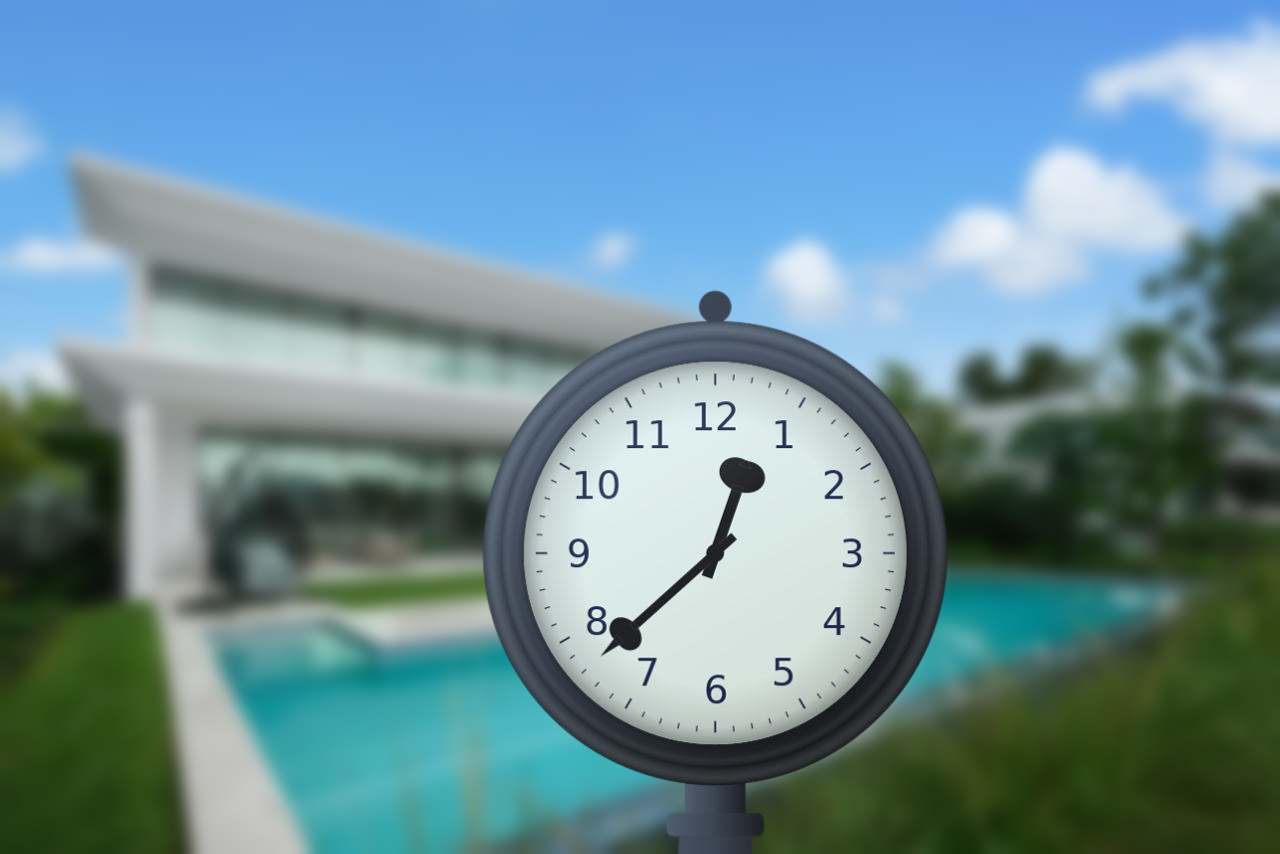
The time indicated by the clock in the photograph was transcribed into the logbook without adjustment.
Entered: 12:38
